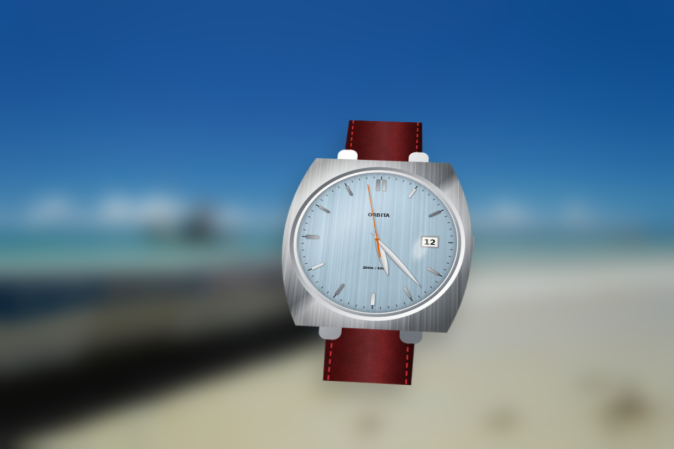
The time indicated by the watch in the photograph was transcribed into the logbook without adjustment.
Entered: 5:22:58
